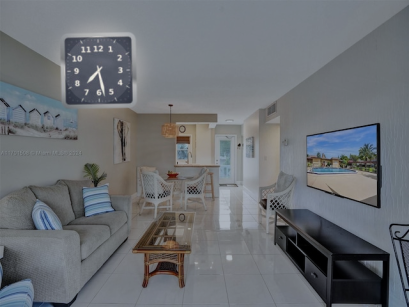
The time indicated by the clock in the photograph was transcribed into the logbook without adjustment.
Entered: 7:28
